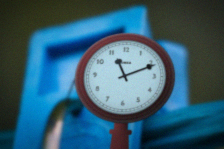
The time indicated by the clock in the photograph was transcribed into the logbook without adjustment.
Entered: 11:11
